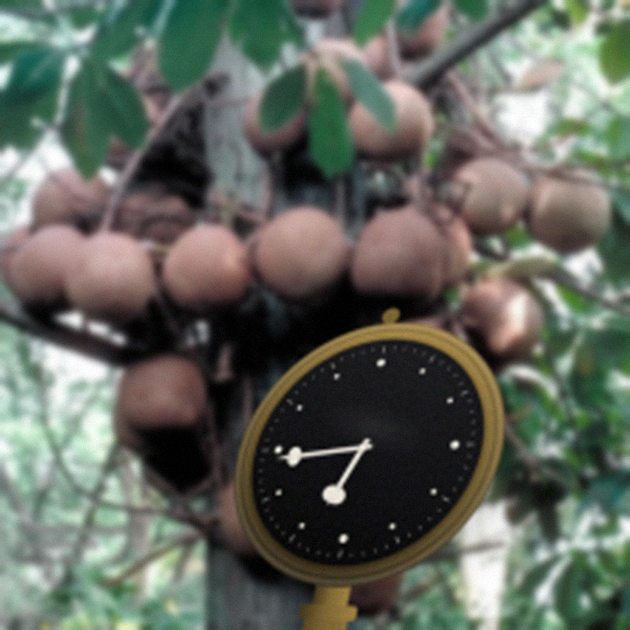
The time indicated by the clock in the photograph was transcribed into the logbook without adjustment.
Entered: 6:44
